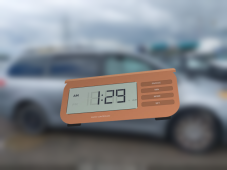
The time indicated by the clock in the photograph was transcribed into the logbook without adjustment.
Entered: 1:29
